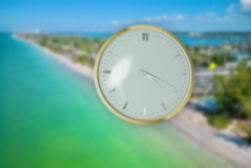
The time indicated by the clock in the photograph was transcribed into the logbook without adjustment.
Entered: 4:19
